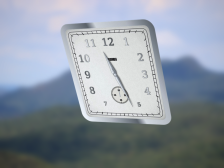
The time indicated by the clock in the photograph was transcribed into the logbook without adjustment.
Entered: 11:27
